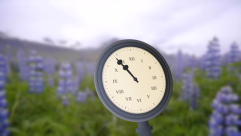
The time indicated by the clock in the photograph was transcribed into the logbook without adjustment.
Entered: 10:54
